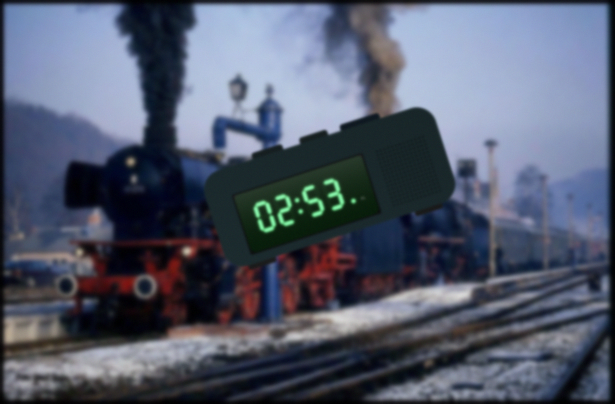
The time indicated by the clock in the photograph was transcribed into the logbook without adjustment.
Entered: 2:53
